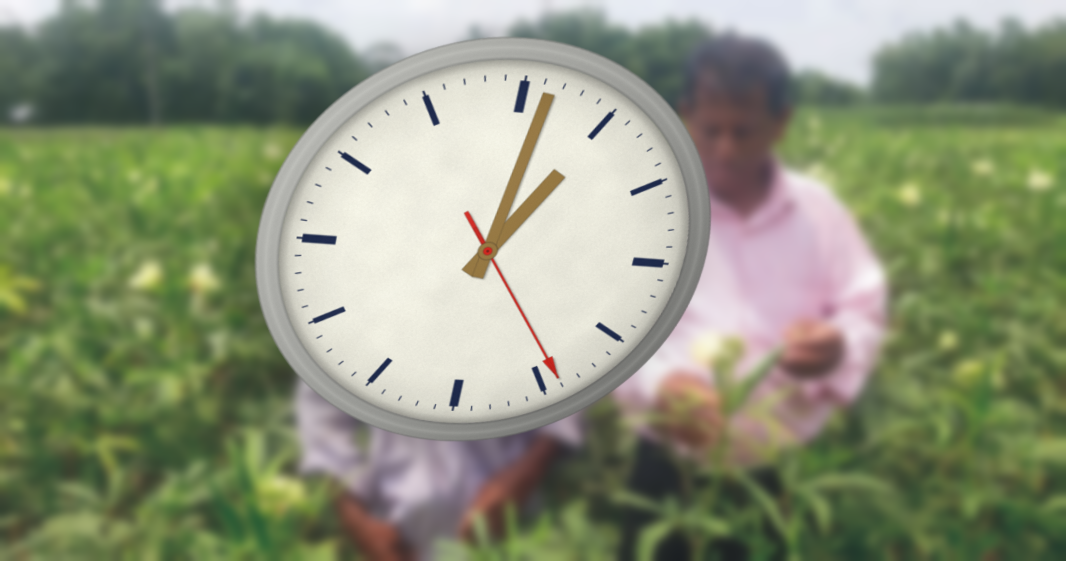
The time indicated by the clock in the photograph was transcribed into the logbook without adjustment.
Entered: 1:01:24
